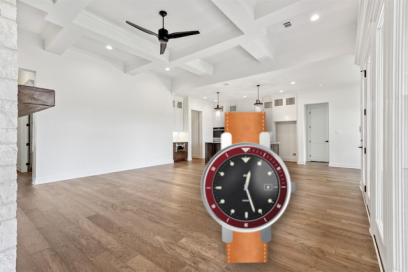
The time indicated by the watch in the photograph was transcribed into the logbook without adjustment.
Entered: 12:27
